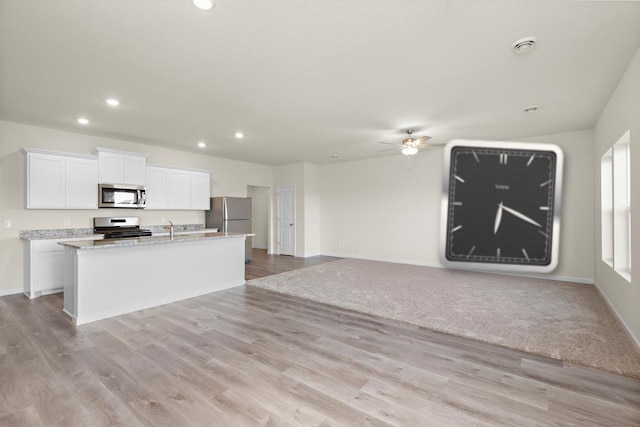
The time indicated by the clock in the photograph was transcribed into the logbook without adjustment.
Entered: 6:19
